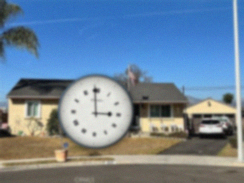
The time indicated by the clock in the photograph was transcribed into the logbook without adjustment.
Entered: 2:59
